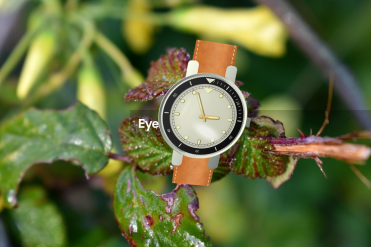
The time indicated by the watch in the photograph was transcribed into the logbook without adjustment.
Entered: 2:56
